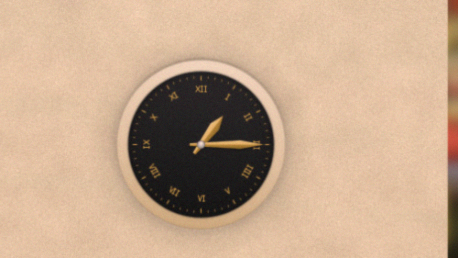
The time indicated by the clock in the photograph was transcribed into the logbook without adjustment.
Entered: 1:15
